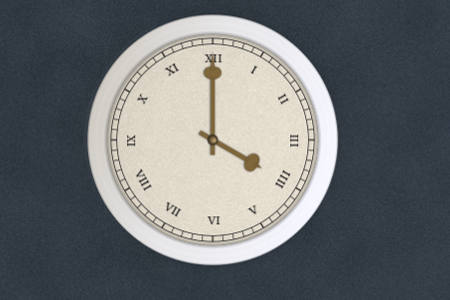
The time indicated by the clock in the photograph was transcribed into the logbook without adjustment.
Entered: 4:00
